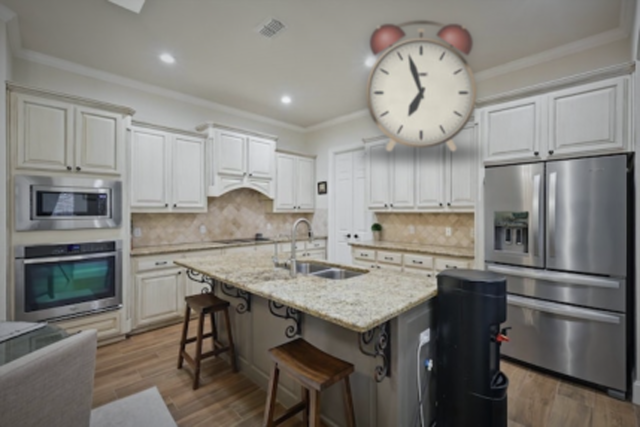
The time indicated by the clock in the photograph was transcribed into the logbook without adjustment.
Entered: 6:57
